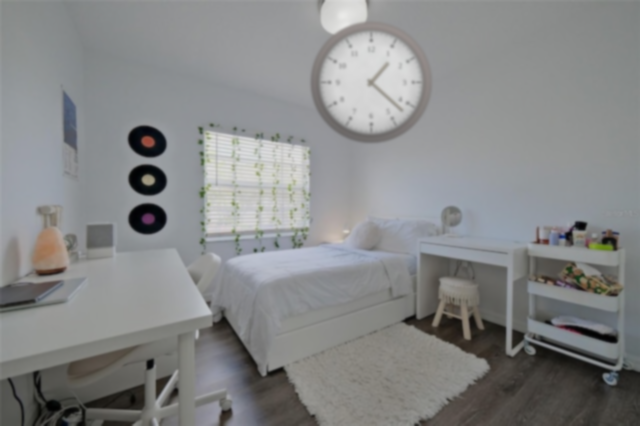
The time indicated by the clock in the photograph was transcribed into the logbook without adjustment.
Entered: 1:22
